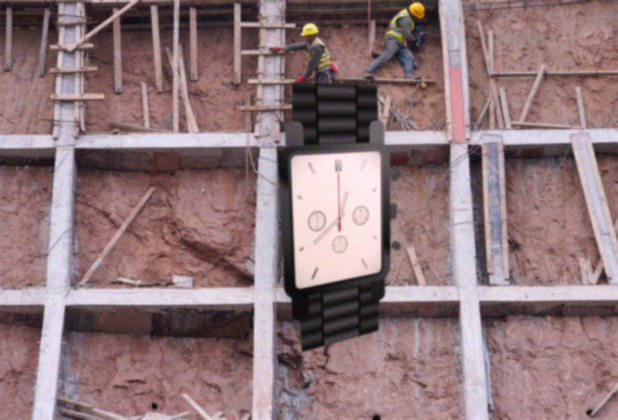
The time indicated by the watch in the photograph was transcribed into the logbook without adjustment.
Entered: 12:39
